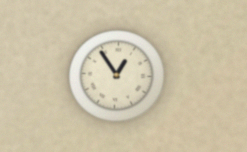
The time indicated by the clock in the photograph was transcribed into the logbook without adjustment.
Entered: 12:54
